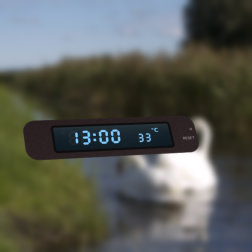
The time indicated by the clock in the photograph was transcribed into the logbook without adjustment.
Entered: 13:00
